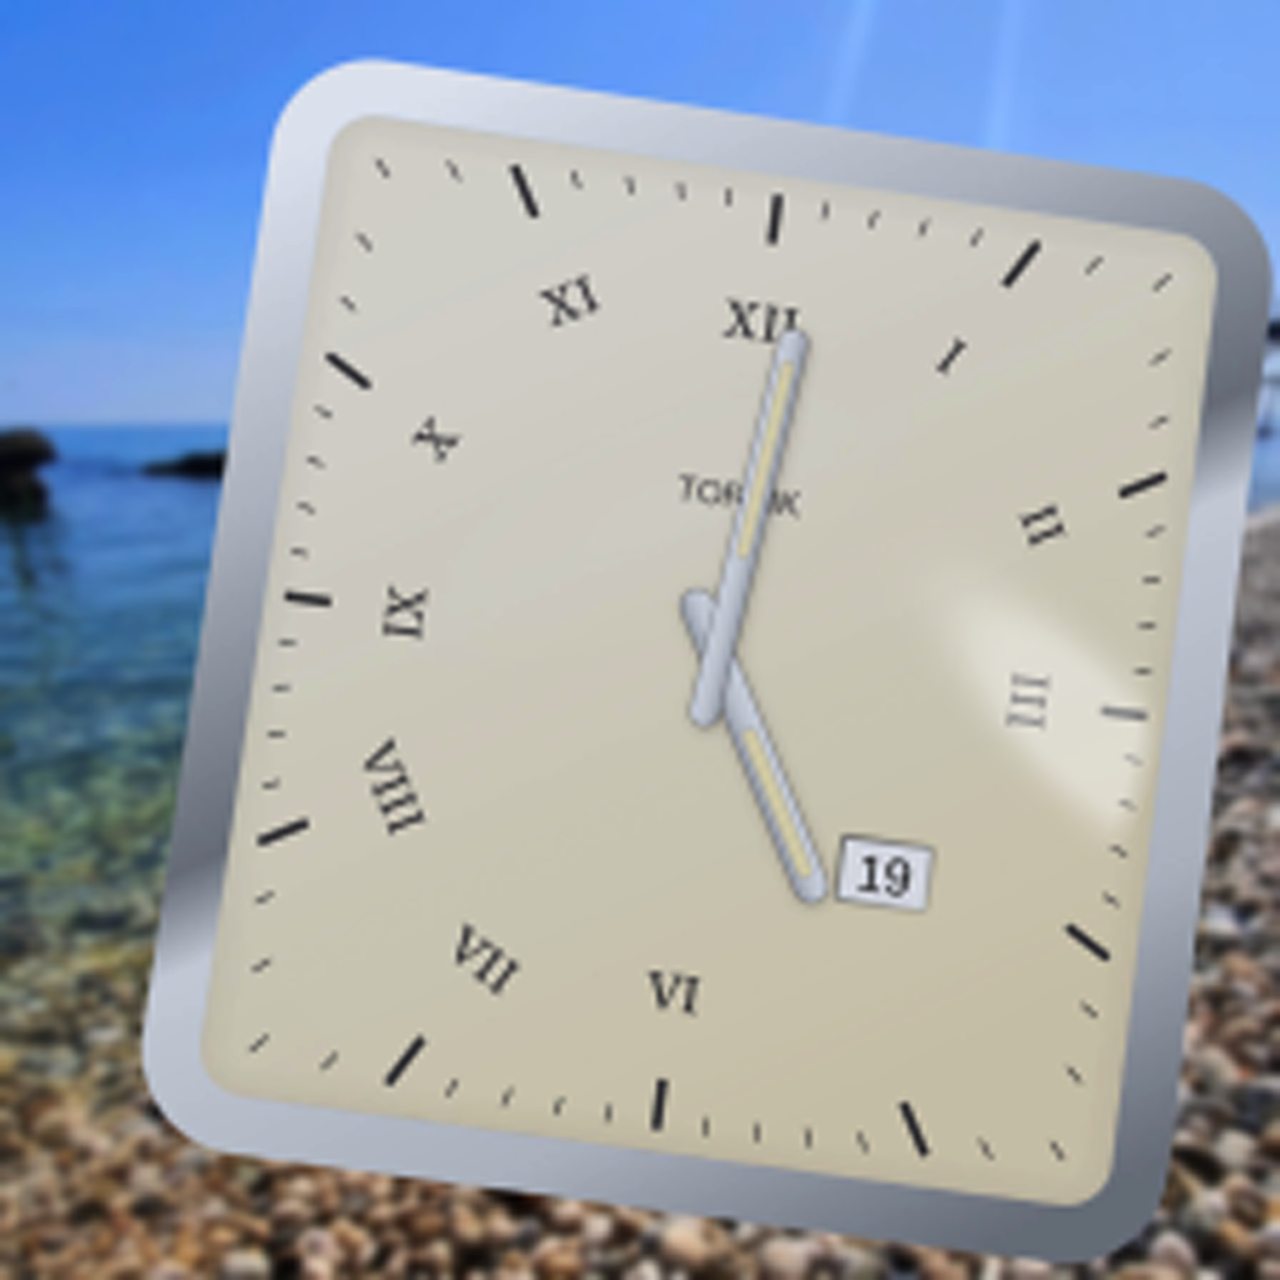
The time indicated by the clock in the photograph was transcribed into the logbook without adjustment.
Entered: 5:01
